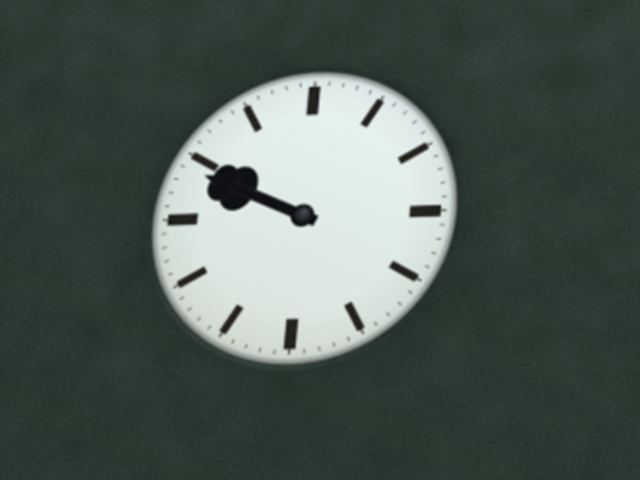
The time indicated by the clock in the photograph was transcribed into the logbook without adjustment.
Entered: 9:49
